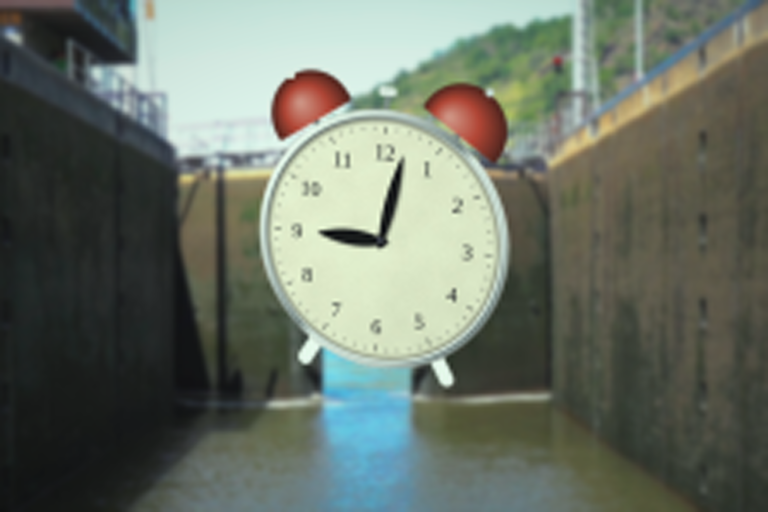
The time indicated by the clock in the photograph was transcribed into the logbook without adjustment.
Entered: 9:02
